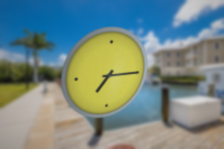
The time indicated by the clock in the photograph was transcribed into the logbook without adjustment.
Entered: 7:15
